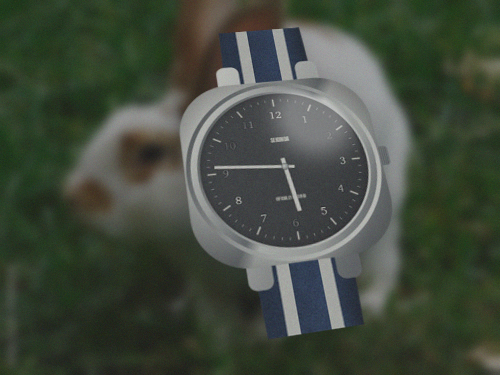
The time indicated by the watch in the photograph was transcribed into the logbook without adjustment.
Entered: 5:46
